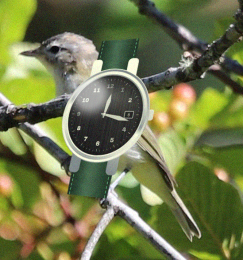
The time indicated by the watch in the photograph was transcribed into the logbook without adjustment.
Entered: 12:17
